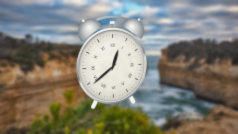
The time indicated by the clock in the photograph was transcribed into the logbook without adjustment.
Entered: 12:39
